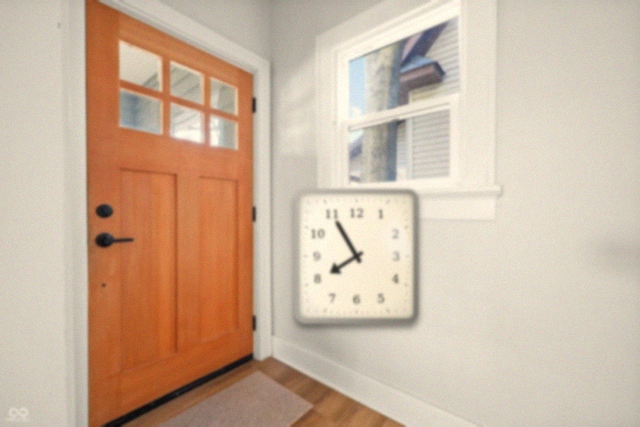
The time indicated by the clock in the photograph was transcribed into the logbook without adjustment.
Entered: 7:55
